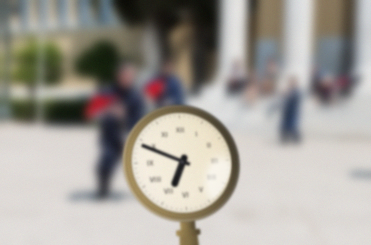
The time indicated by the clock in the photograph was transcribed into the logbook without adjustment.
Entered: 6:49
